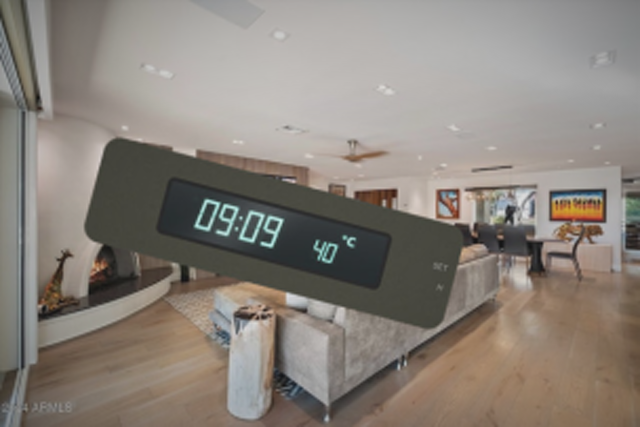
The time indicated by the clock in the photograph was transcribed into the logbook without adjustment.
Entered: 9:09
